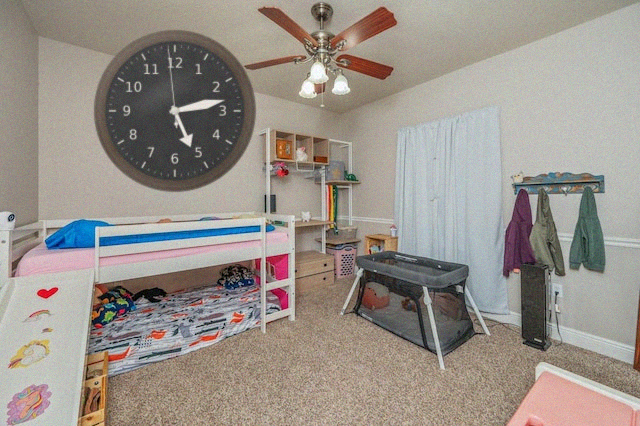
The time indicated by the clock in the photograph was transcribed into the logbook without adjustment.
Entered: 5:12:59
